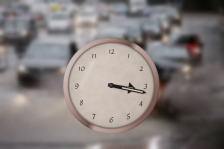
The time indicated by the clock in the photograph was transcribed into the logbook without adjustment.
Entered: 3:17
